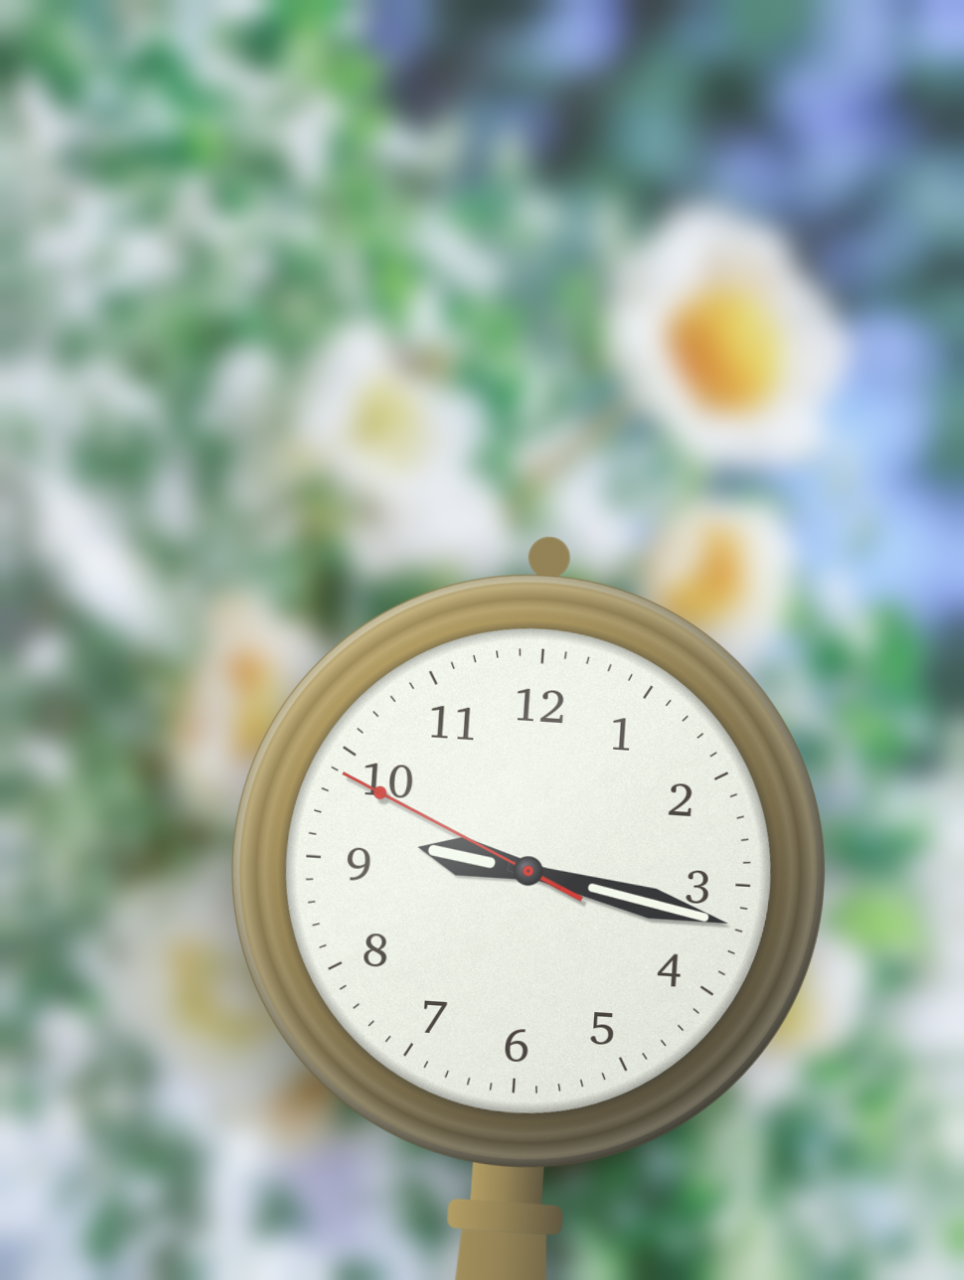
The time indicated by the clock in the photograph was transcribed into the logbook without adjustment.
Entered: 9:16:49
